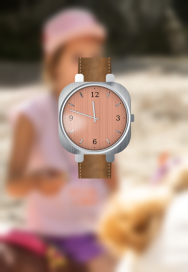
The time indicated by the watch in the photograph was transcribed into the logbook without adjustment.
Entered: 11:48
